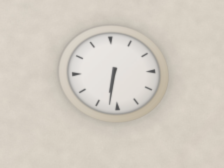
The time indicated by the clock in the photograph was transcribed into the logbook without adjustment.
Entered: 6:32
